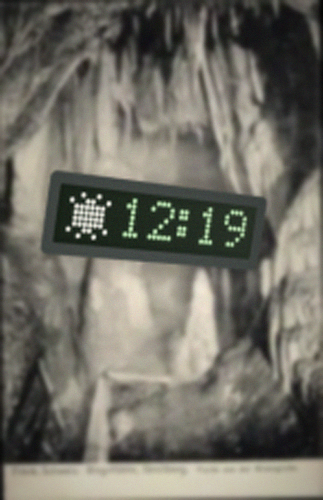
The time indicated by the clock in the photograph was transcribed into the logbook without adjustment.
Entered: 12:19
